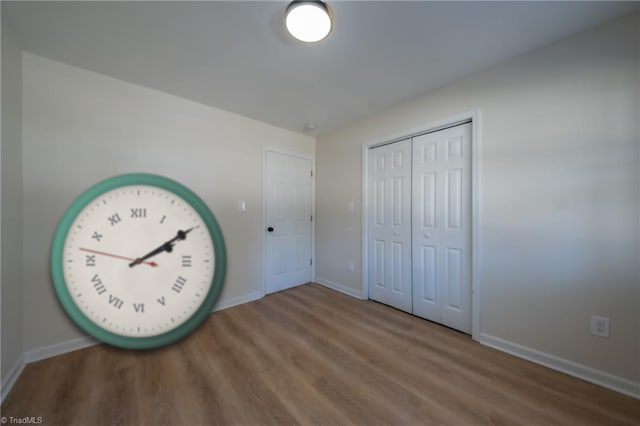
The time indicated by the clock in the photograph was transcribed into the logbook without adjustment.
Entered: 2:09:47
